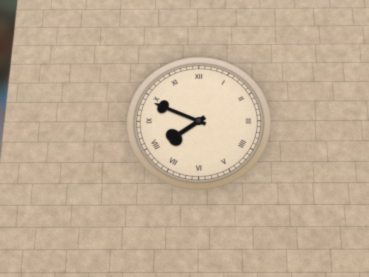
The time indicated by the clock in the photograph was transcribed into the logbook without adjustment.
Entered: 7:49
